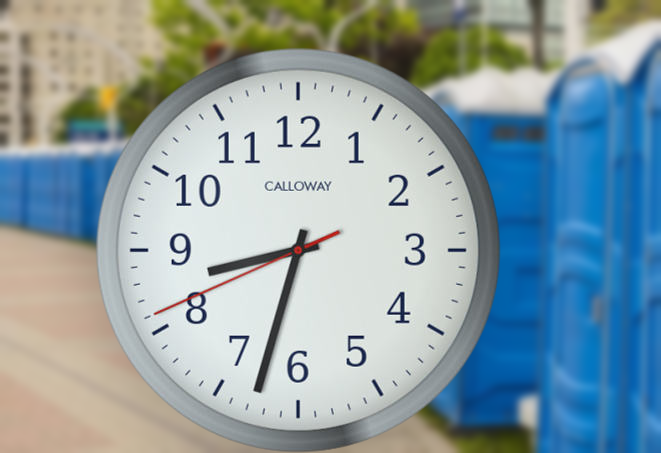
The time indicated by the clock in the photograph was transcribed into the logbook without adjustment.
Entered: 8:32:41
